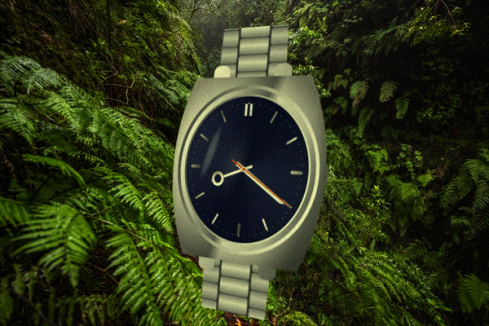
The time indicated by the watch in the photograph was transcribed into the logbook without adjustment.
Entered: 8:20:20
